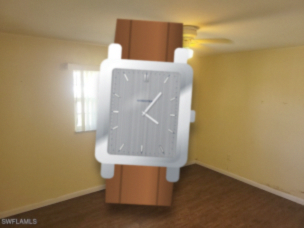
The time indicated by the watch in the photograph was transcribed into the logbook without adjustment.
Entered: 4:06
